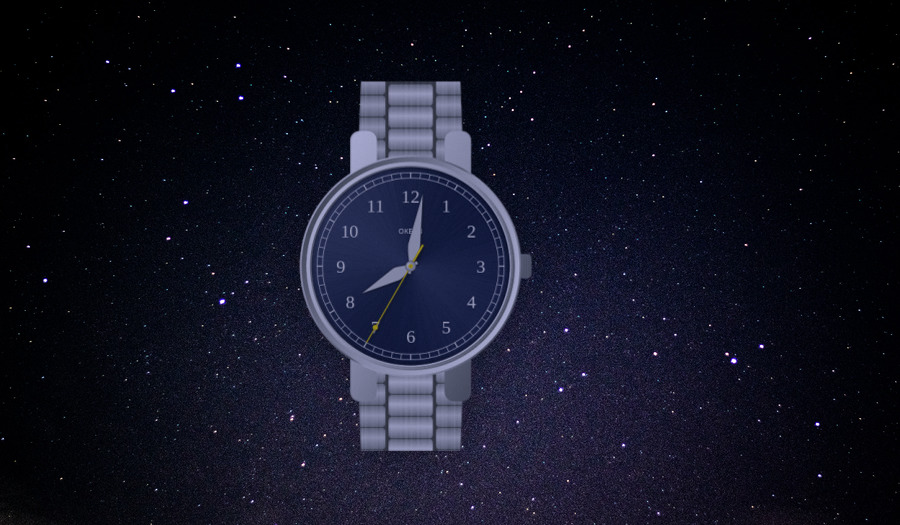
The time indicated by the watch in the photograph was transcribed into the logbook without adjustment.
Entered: 8:01:35
